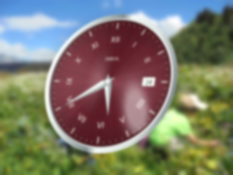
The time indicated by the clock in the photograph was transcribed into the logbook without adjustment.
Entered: 5:40
